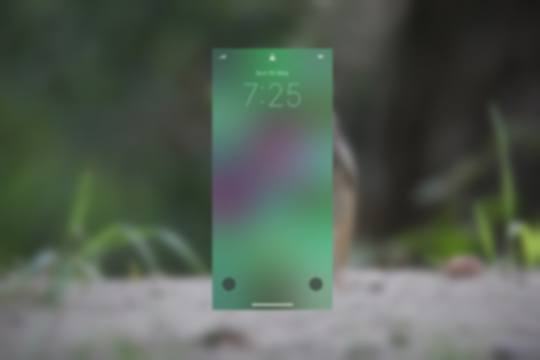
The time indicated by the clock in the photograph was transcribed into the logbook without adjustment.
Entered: 7:25
